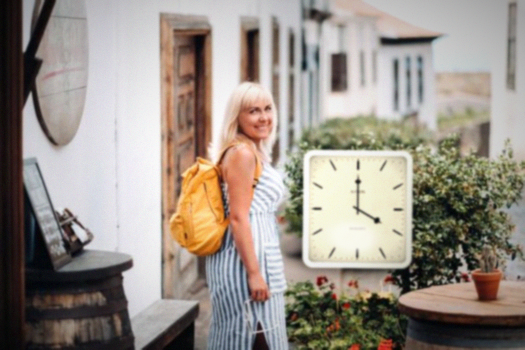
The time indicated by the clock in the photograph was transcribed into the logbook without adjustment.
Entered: 4:00
